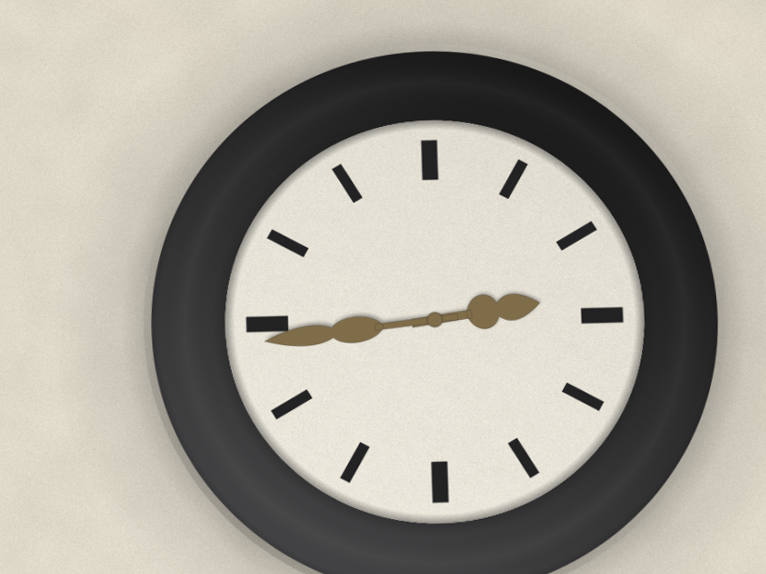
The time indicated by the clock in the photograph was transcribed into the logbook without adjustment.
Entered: 2:44
